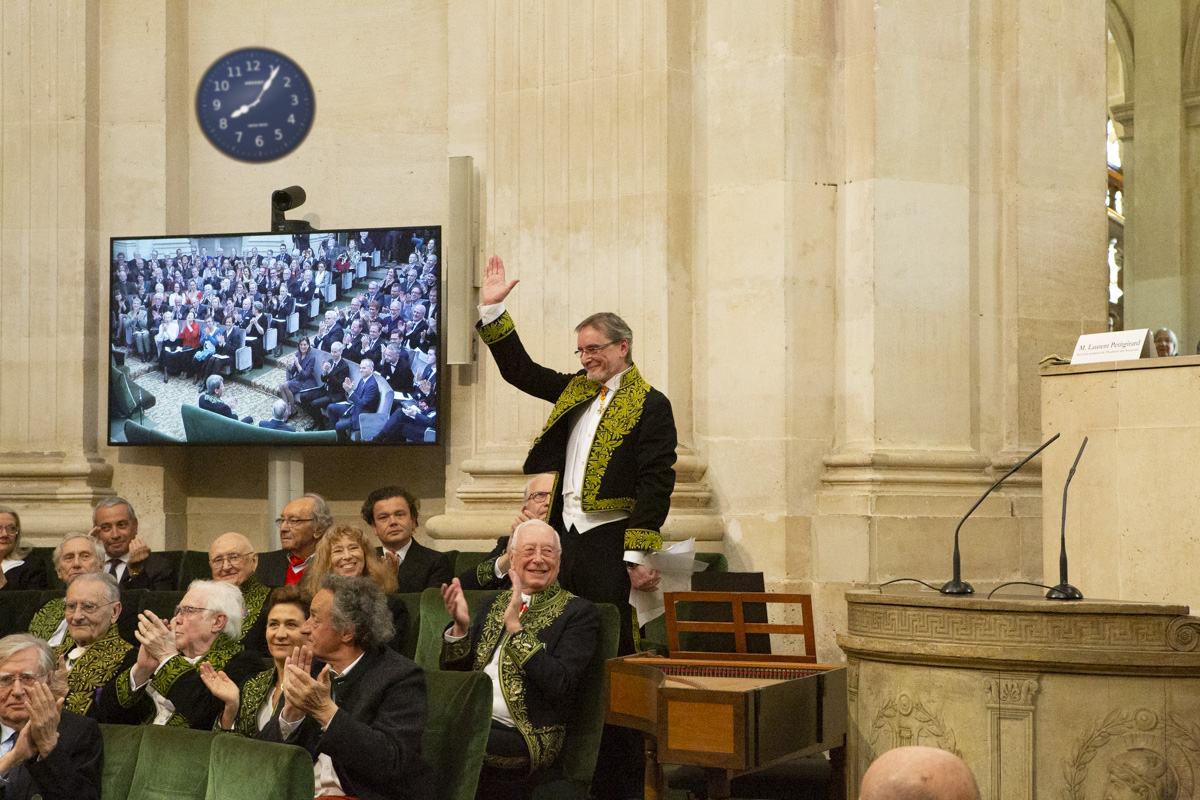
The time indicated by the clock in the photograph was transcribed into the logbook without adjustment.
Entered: 8:06
